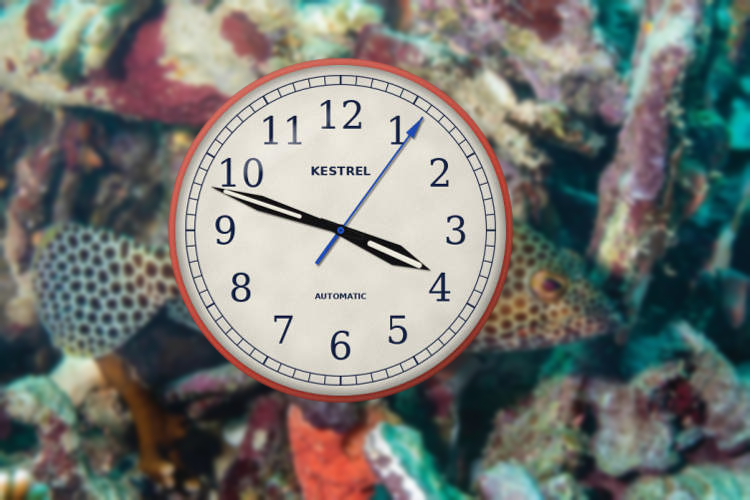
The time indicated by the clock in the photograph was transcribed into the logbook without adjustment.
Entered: 3:48:06
